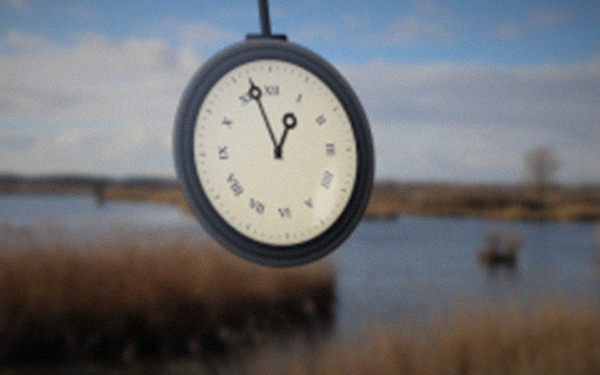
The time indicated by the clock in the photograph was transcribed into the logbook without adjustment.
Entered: 12:57
